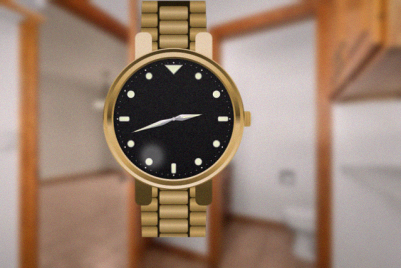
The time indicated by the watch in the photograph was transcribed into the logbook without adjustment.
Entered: 2:42
